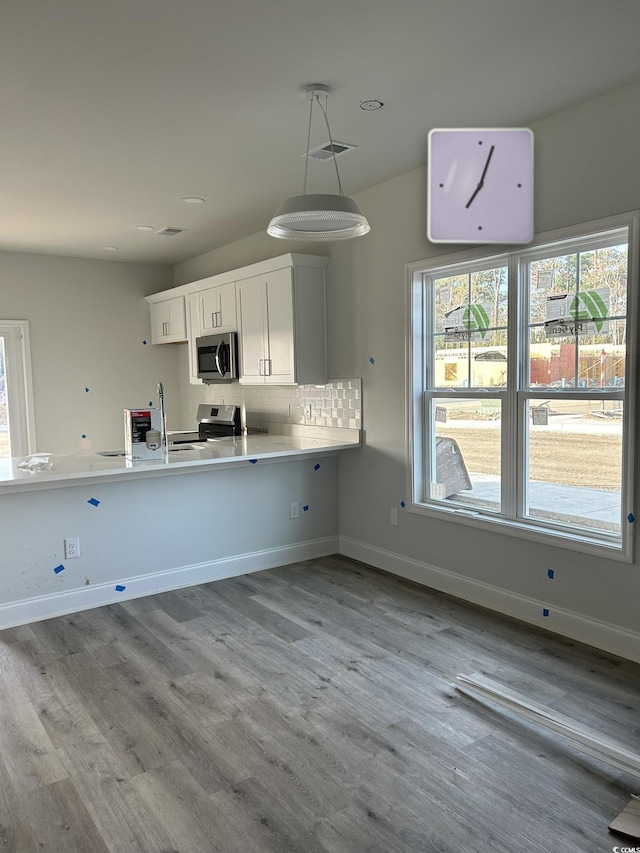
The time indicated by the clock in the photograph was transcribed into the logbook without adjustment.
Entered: 7:03
